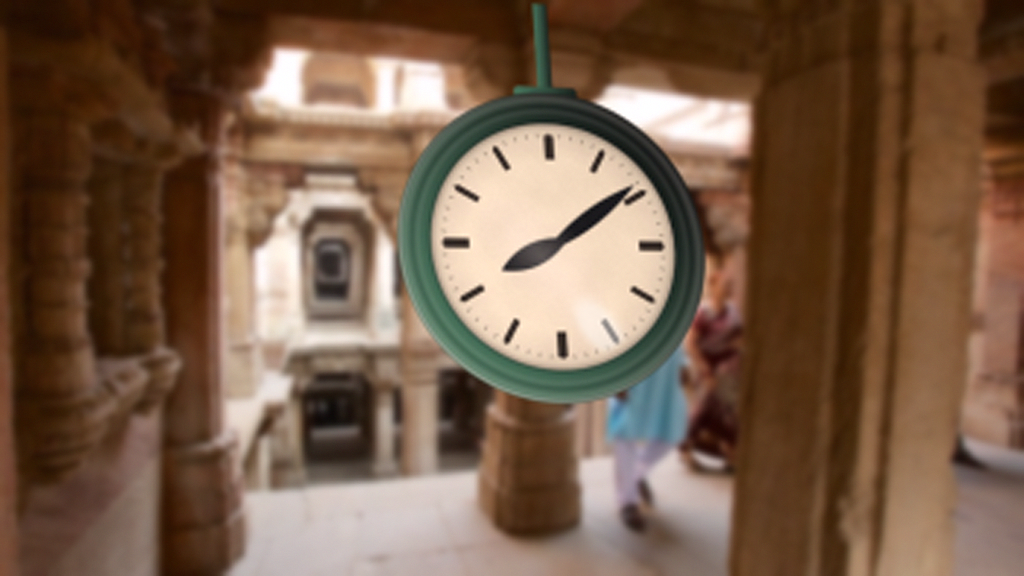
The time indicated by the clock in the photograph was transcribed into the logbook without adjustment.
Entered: 8:09
